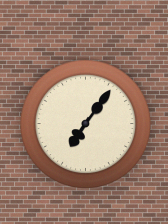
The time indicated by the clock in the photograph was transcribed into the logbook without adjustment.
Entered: 7:06
